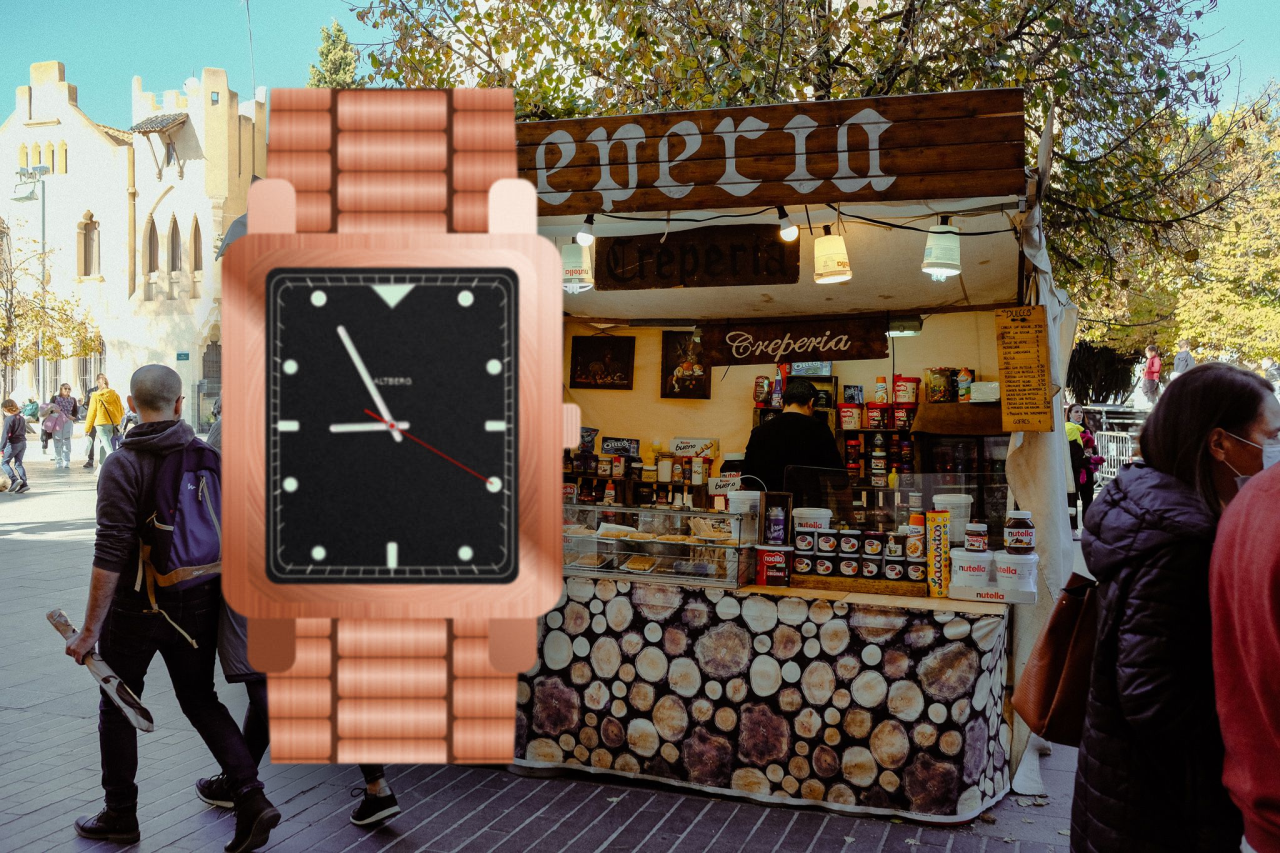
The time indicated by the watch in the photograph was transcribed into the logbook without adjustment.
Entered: 8:55:20
